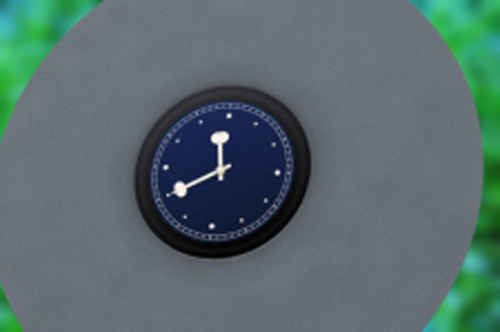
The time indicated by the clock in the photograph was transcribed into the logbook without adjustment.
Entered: 11:40
